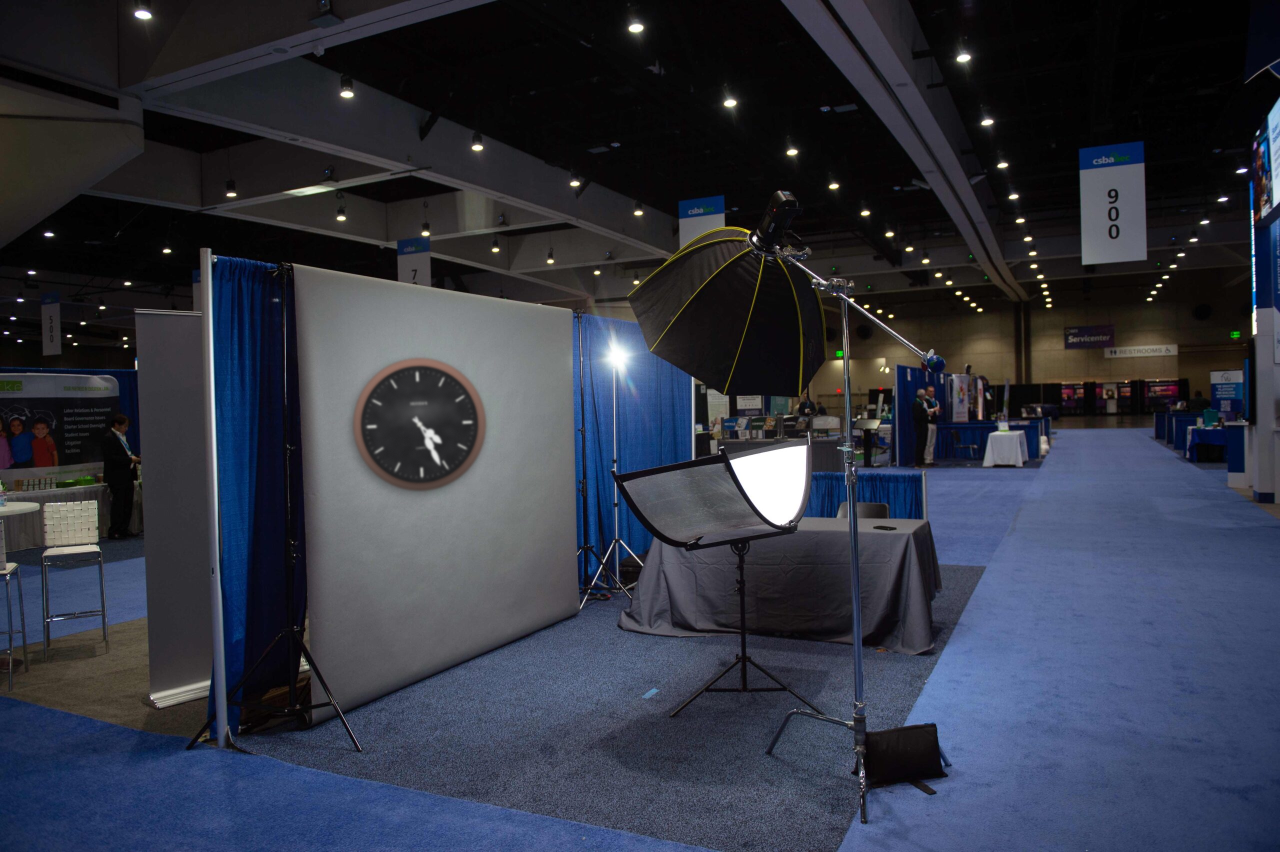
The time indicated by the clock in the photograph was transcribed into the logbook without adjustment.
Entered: 4:26
